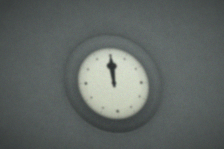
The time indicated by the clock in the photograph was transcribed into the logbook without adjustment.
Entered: 12:00
